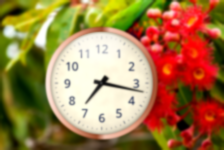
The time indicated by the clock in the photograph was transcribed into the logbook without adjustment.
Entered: 7:17
